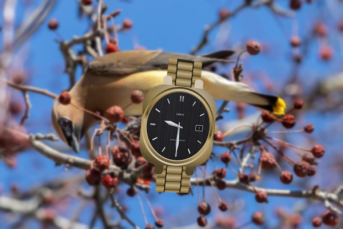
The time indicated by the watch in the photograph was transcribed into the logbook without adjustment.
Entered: 9:30
